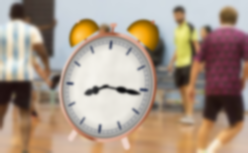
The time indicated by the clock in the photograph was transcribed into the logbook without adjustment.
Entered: 8:16
